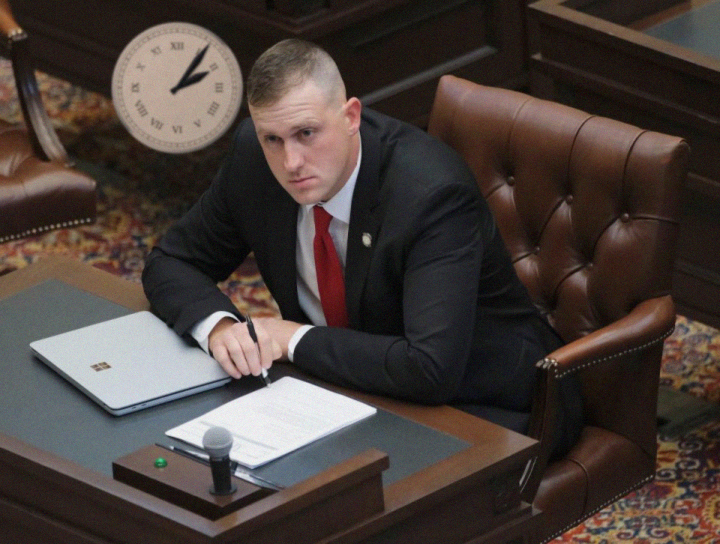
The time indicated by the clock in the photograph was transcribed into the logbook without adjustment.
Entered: 2:06
